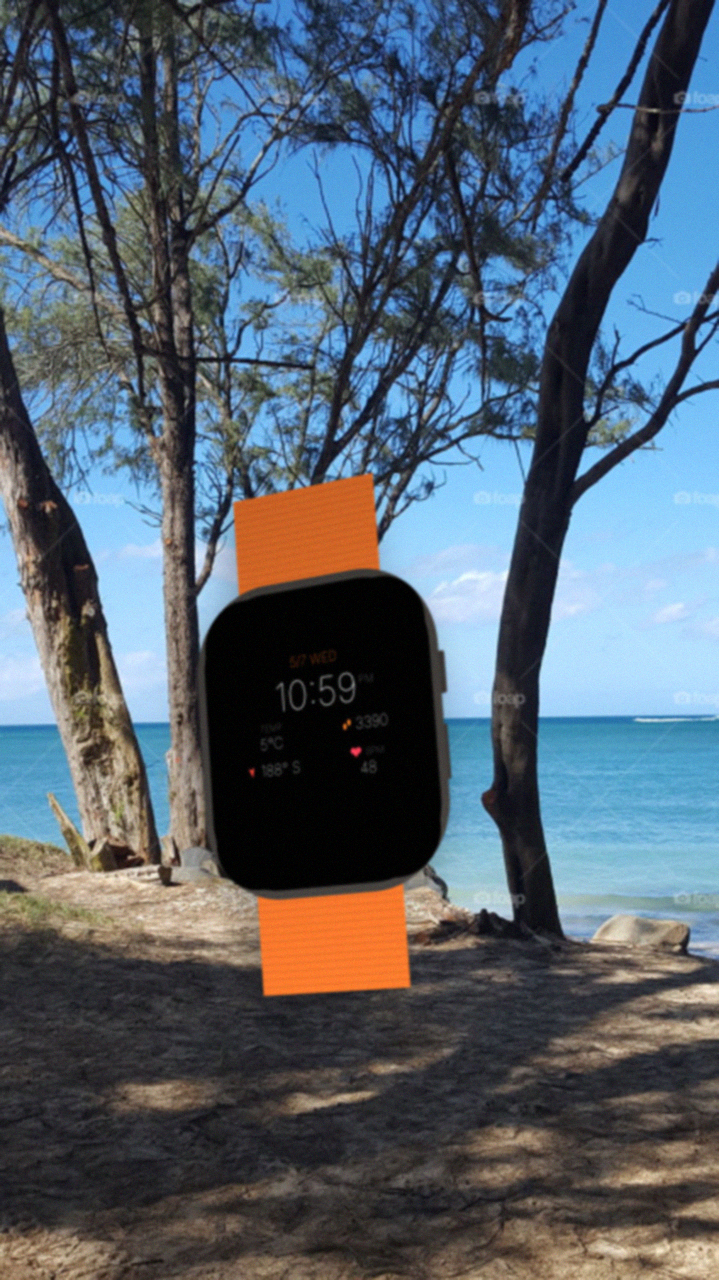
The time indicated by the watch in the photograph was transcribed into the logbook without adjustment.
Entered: 10:59
